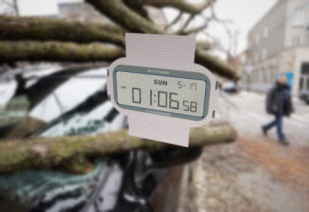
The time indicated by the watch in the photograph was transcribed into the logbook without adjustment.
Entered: 1:06:58
